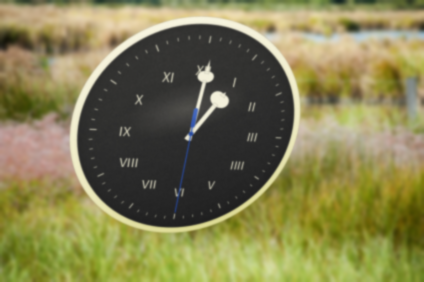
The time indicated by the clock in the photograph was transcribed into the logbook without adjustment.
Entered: 1:00:30
